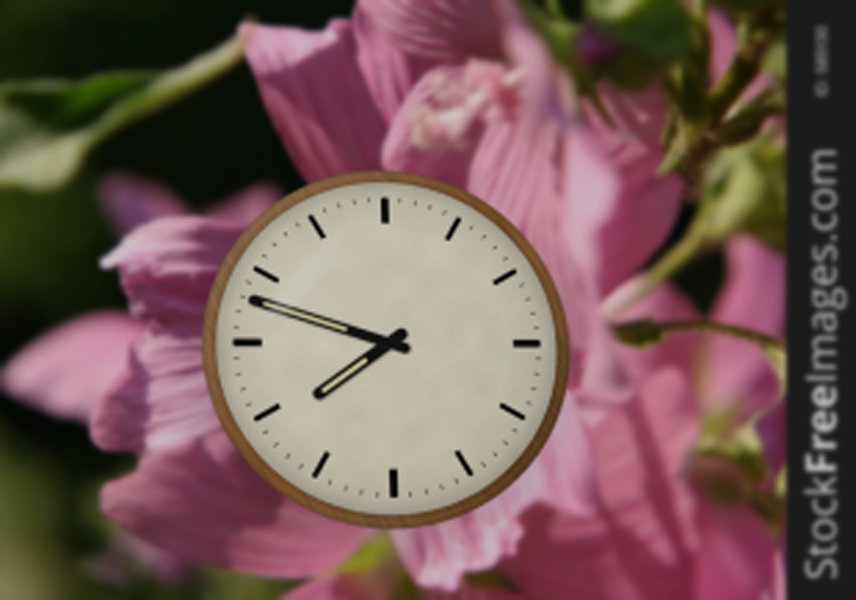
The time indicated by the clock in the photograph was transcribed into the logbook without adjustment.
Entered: 7:48
